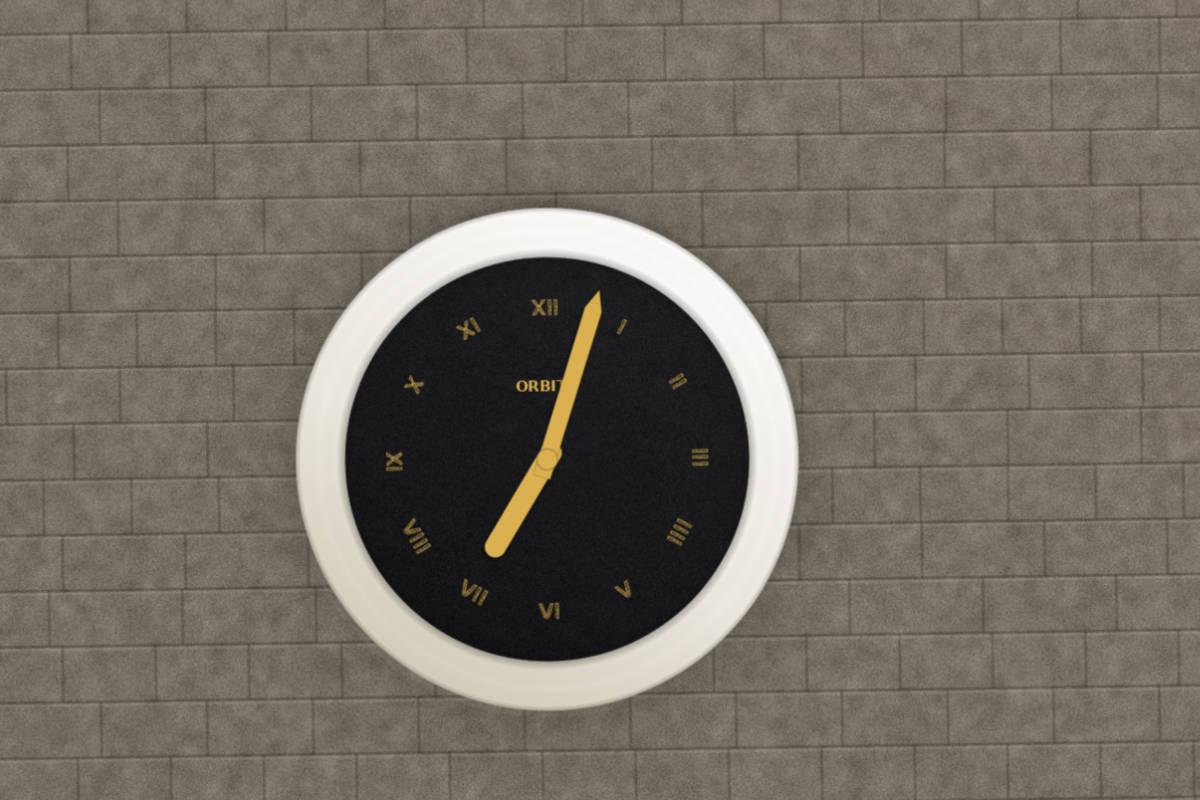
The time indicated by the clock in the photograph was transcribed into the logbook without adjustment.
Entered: 7:03
